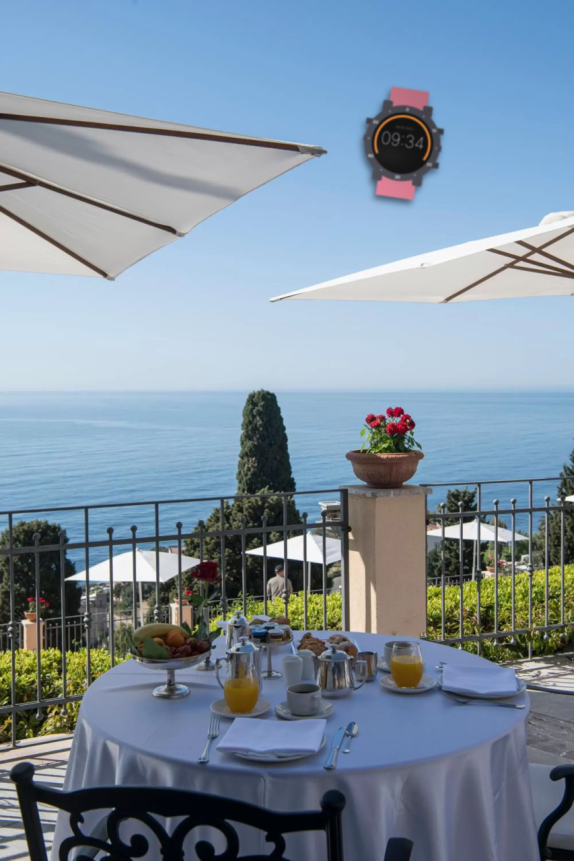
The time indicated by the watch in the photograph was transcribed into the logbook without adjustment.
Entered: 9:34
